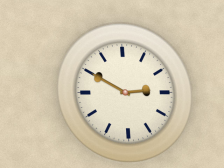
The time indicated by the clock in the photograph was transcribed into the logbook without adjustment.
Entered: 2:50
